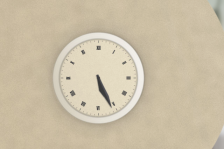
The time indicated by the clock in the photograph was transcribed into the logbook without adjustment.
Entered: 5:26
